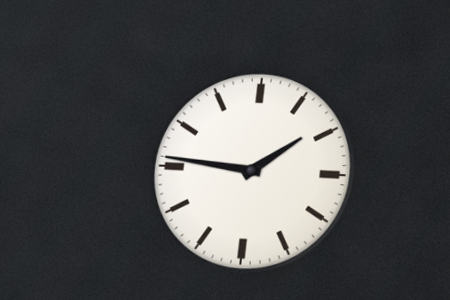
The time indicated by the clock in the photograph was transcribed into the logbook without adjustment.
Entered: 1:46
